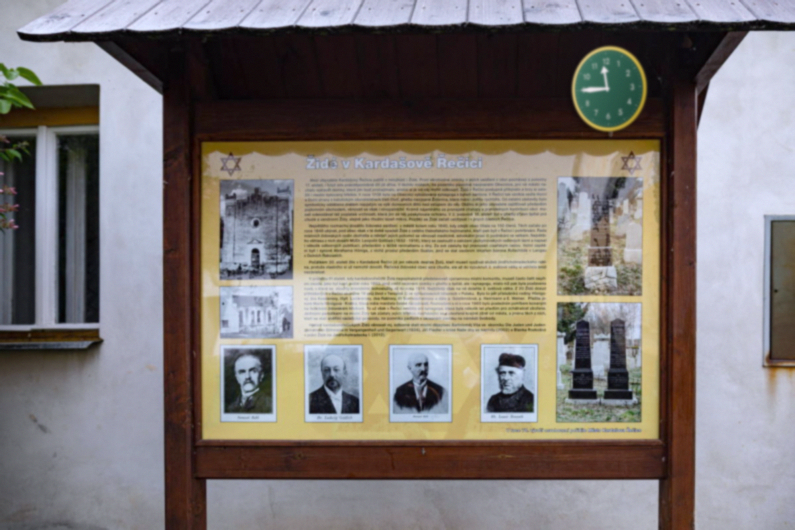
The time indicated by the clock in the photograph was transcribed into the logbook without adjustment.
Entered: 11:45
